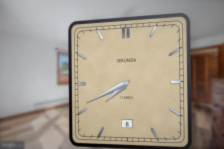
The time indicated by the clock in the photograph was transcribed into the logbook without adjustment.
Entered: 7:41
